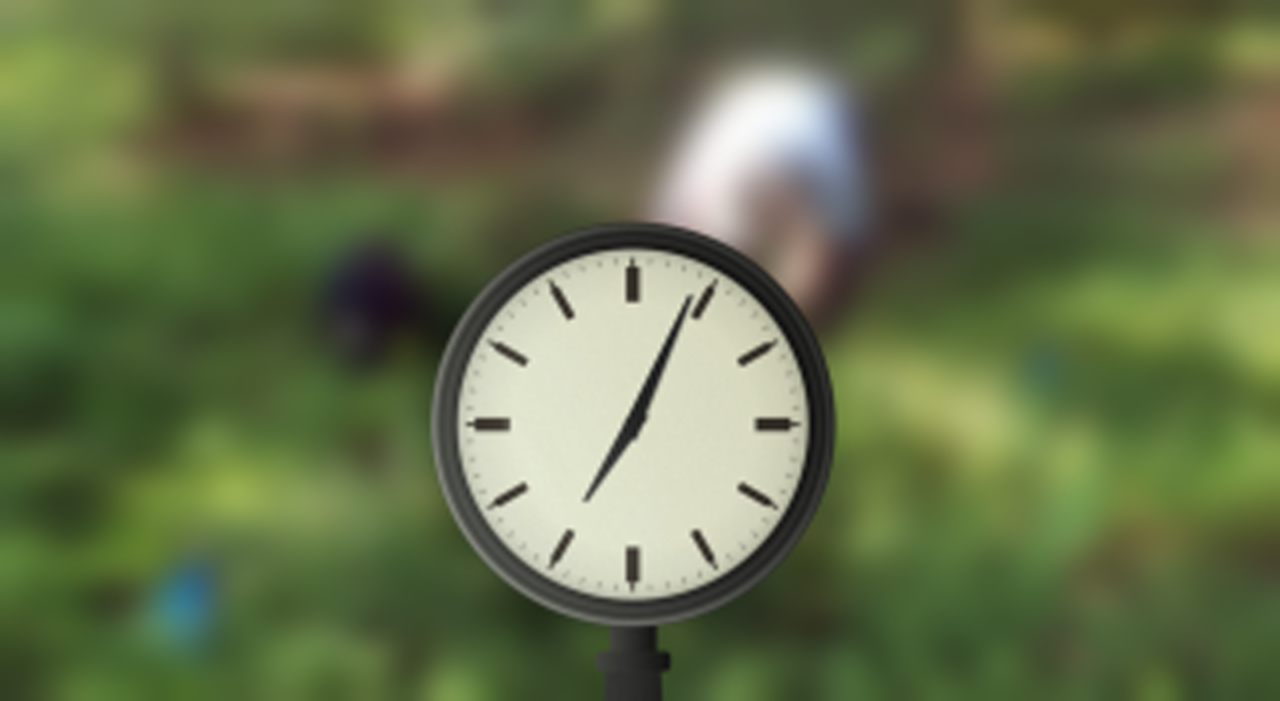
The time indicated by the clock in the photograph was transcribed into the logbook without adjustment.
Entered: 7:04
